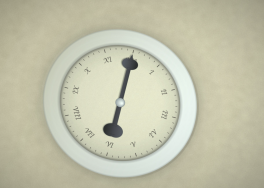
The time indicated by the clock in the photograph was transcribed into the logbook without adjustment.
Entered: 6:00
